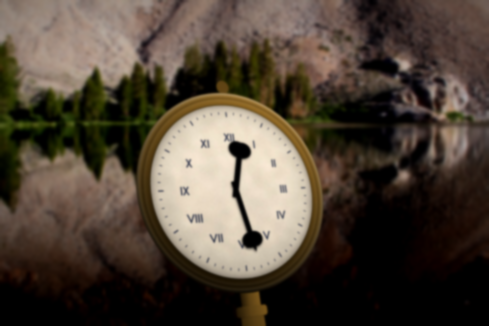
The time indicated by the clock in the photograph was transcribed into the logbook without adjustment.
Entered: 12:28
